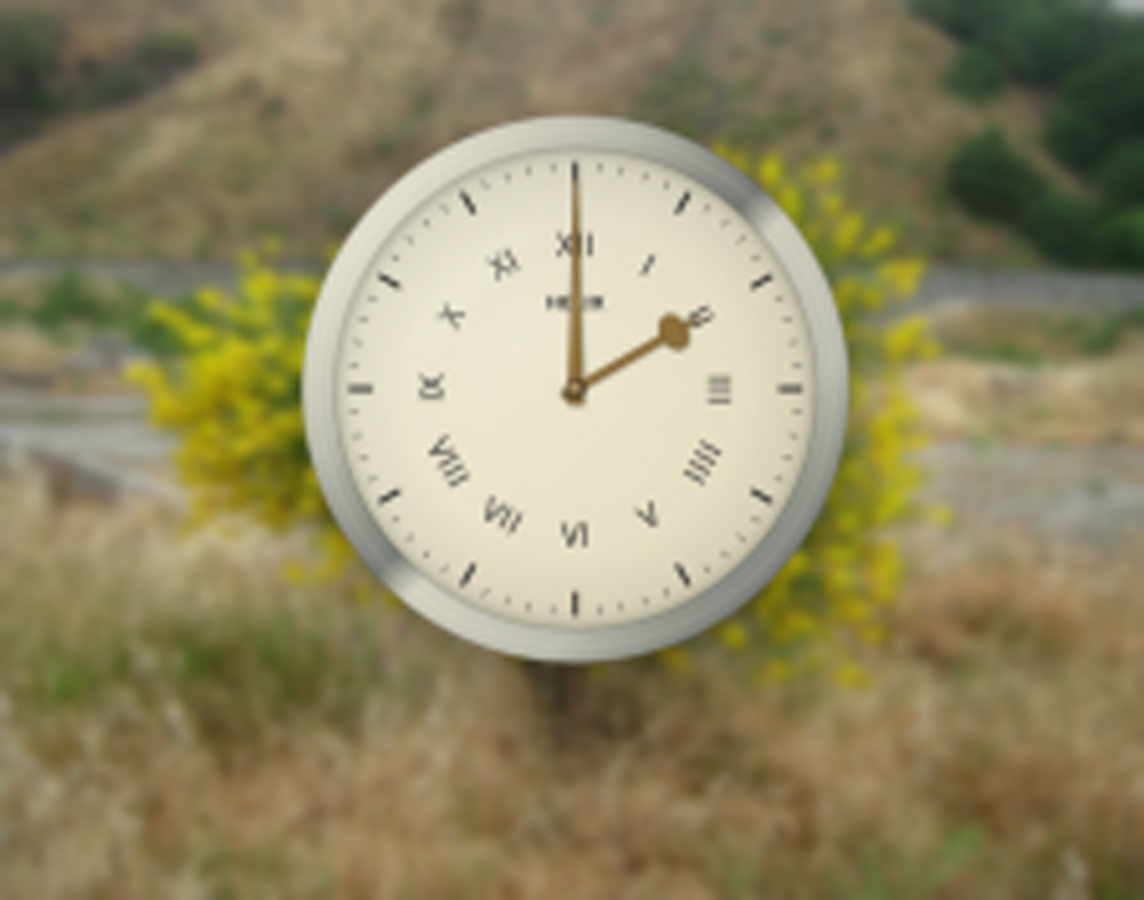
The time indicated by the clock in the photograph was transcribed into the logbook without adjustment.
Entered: 2:00
